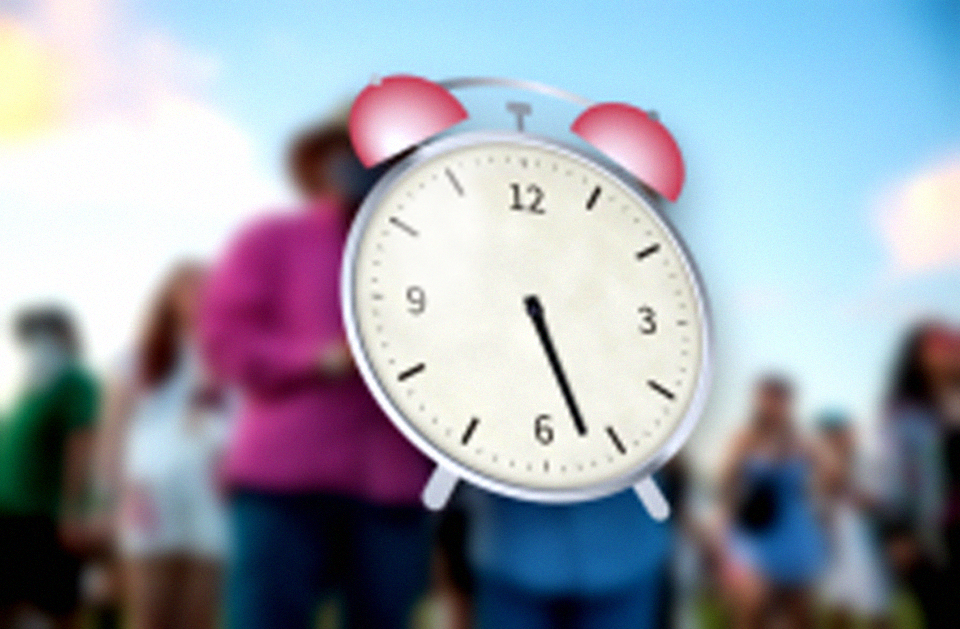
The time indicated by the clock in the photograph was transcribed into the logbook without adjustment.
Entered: 5:27
